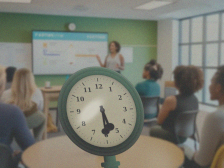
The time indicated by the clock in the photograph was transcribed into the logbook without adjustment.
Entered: 5:30
